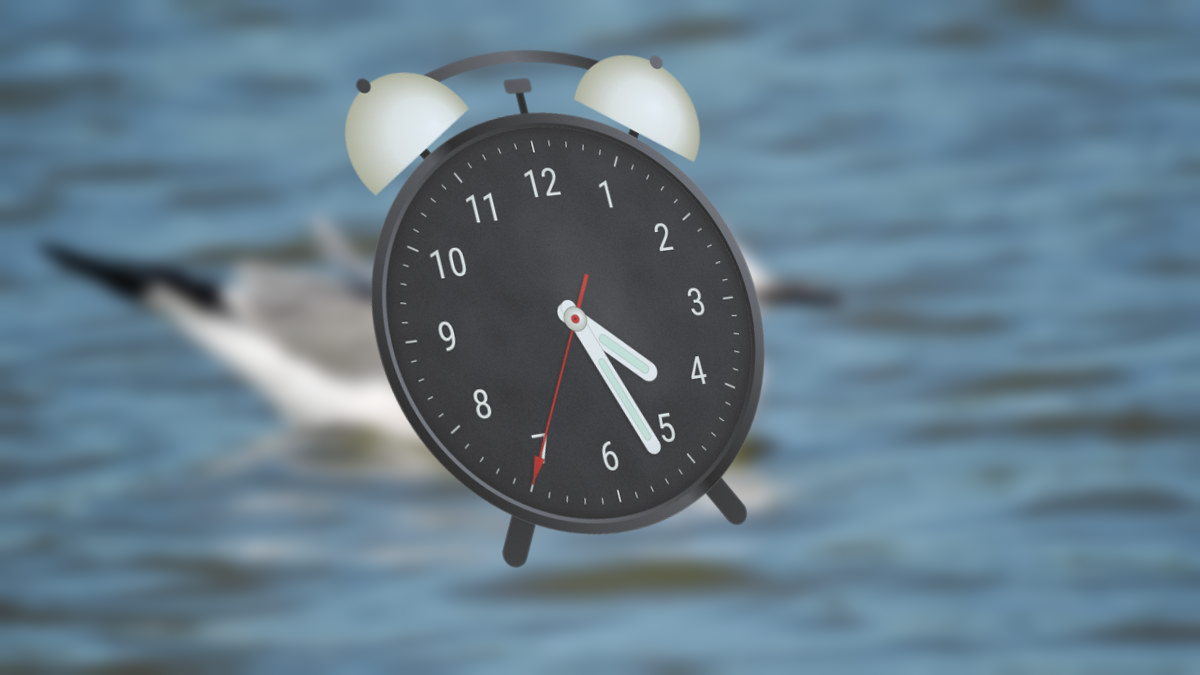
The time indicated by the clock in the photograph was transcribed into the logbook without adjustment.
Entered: 4:26:35
